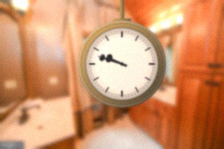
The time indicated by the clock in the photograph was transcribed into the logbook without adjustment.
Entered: 9:48
